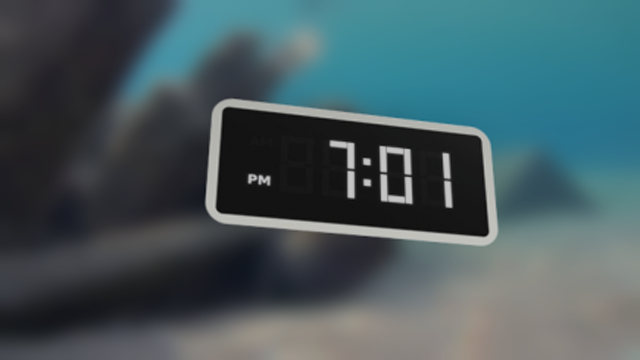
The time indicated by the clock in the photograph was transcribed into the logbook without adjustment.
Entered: 7:01
